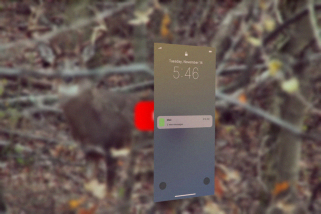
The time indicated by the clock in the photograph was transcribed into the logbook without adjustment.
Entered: 5:46
